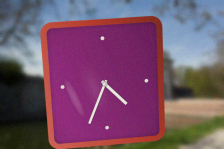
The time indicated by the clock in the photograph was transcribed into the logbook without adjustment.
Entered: 4:34
